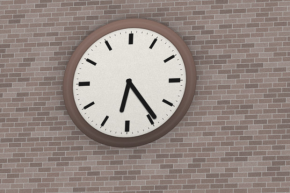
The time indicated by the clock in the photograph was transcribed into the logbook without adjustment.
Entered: 6:24
